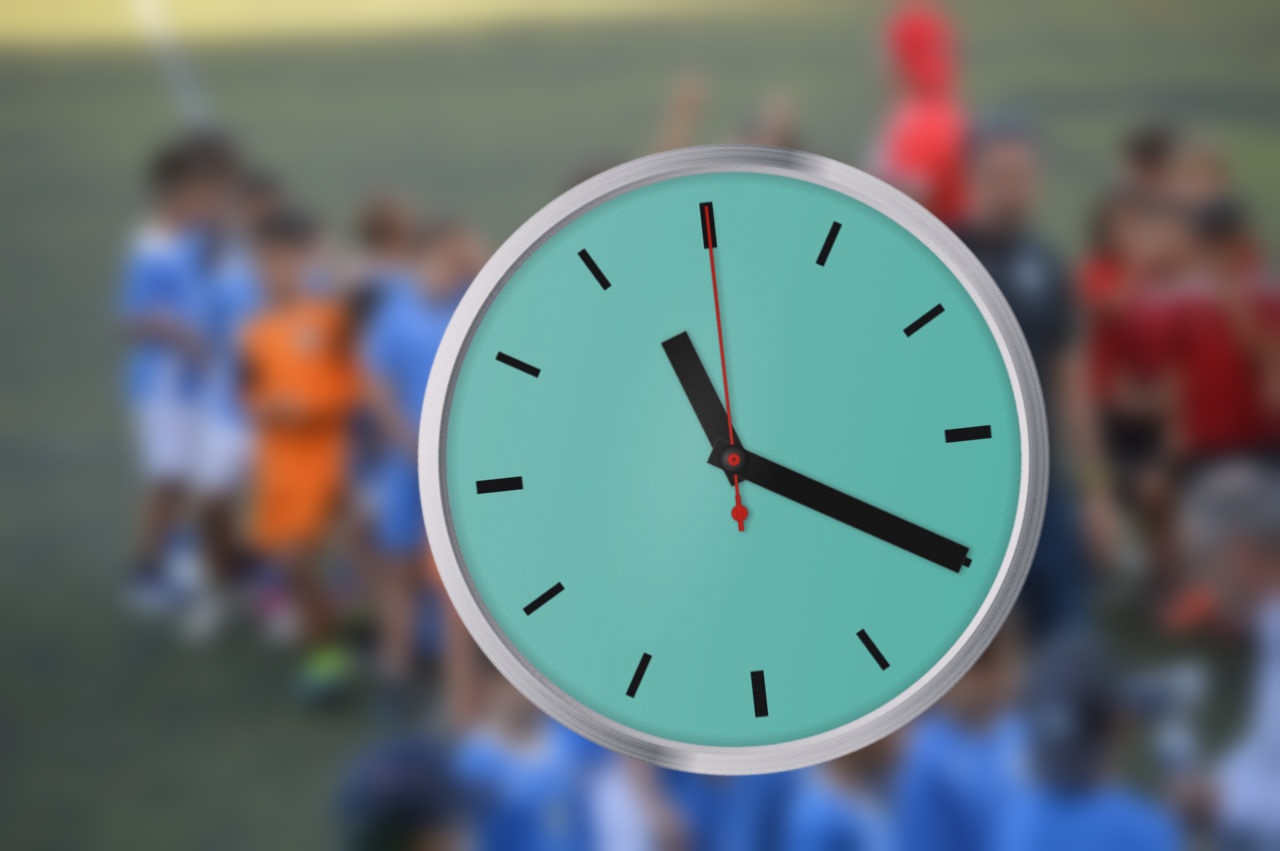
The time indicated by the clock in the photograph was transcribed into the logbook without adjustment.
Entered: 11:20:00
